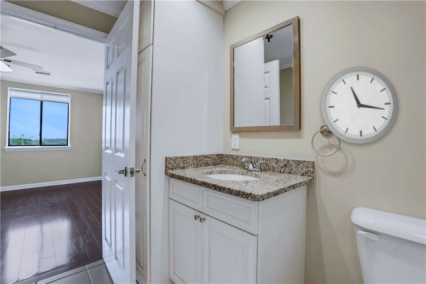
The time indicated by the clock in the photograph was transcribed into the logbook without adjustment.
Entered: 11:17
